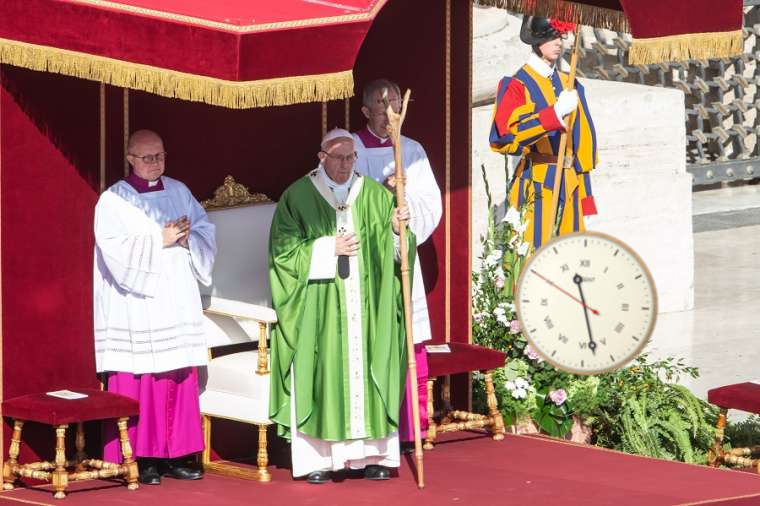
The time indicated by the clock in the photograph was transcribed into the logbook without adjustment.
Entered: 11:27:50
